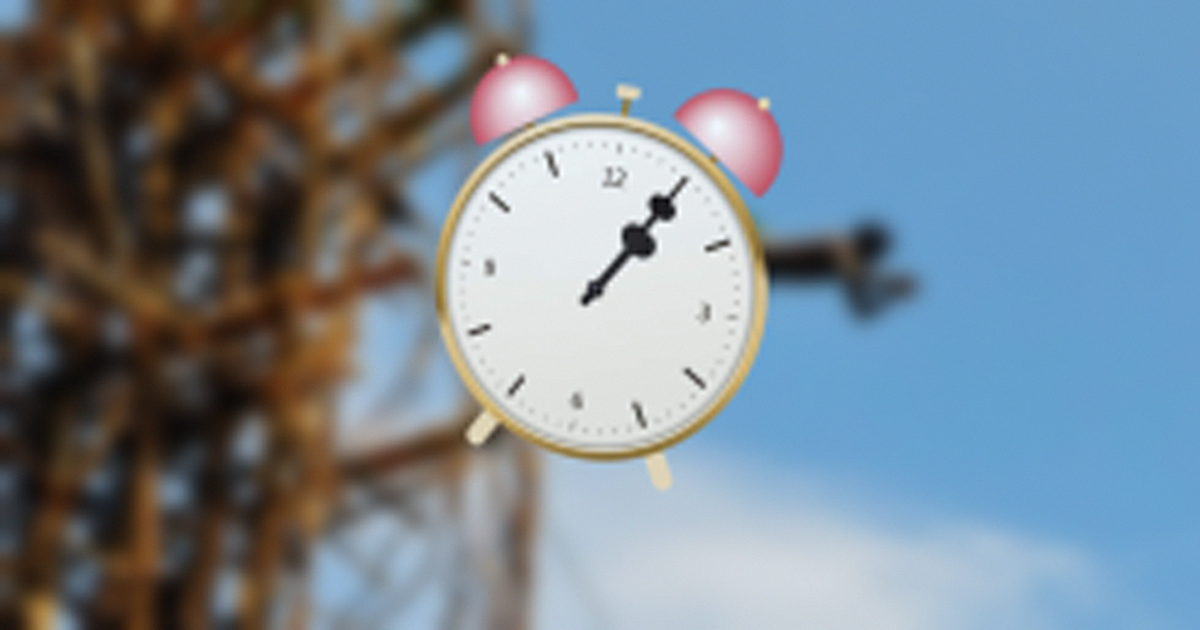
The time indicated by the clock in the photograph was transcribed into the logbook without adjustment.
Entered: 1:05
